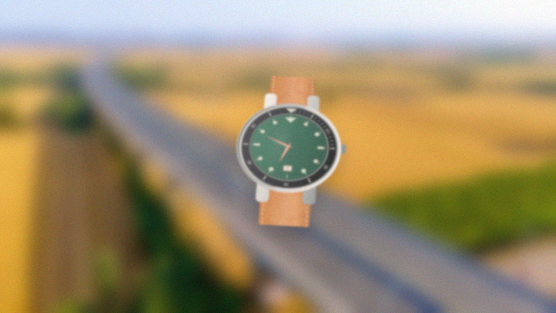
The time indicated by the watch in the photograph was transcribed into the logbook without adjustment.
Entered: 6:49
